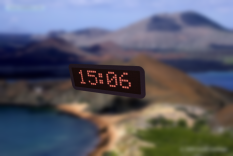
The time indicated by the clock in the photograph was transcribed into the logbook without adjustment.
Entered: 15:06
